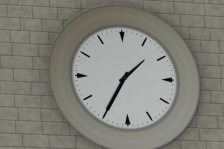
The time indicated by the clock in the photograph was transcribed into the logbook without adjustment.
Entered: 1:35
